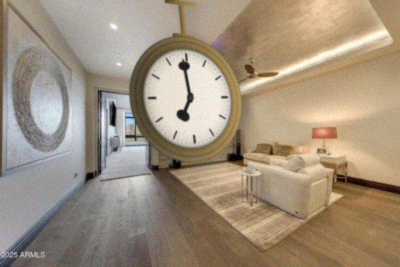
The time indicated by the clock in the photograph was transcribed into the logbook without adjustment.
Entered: 6:59
